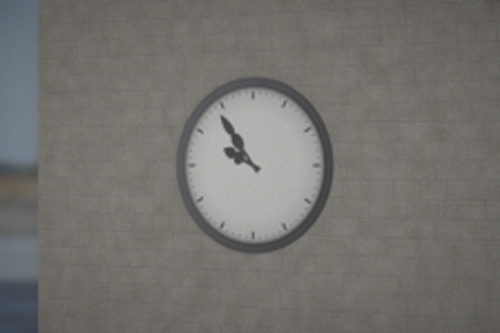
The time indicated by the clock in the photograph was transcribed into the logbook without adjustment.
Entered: 9:54
